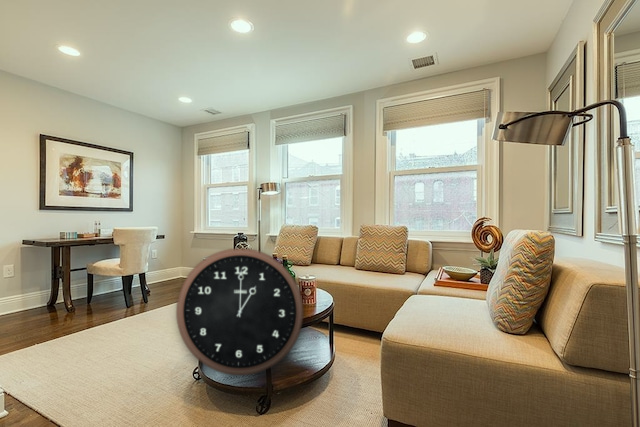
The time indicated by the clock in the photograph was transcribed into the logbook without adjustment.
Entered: 1:00
